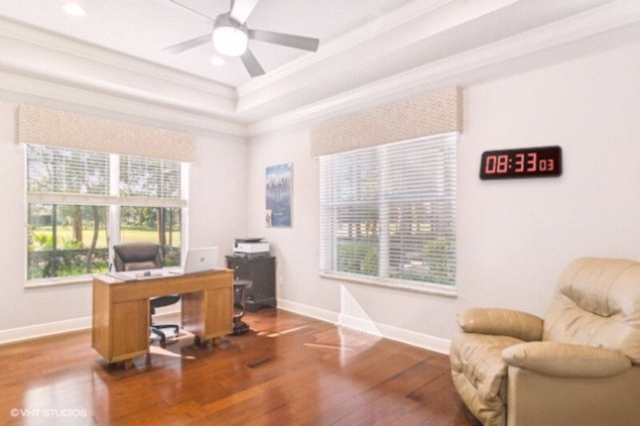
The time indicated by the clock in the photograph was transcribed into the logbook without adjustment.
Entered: 8:33
